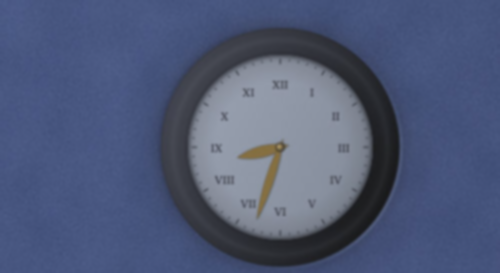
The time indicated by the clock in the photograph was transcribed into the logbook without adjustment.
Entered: 8:33
